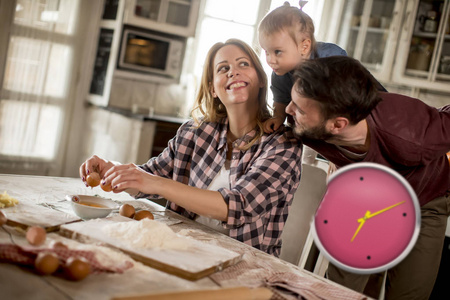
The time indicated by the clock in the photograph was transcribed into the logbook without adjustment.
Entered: 7:12
